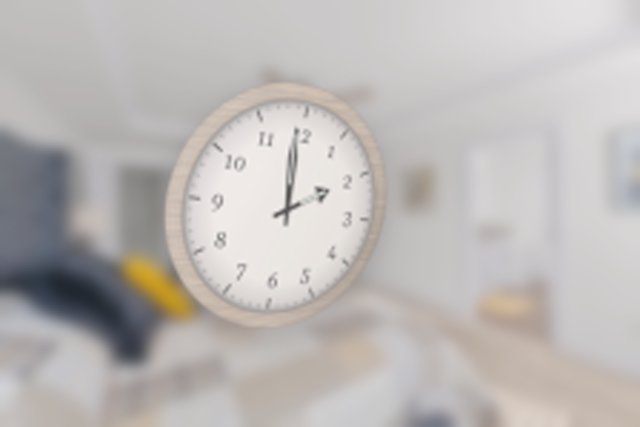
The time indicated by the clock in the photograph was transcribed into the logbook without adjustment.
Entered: 1:59
